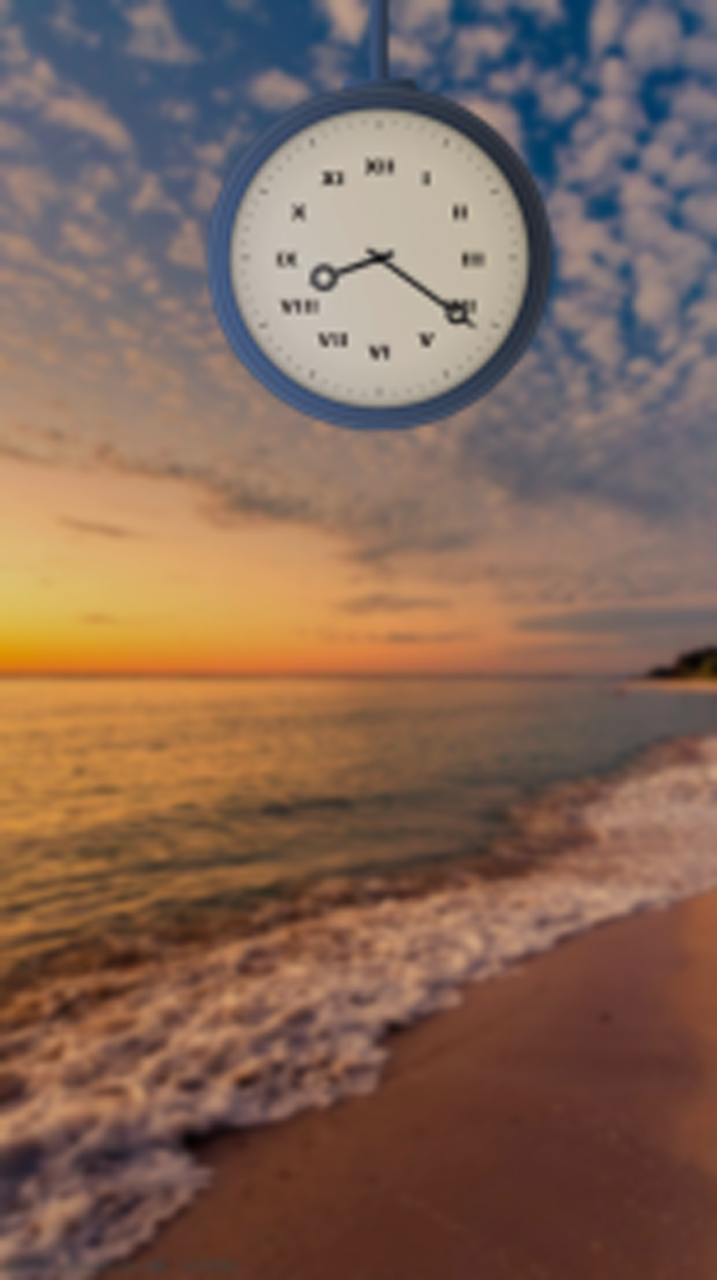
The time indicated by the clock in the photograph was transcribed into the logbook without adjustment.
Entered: 8:21
